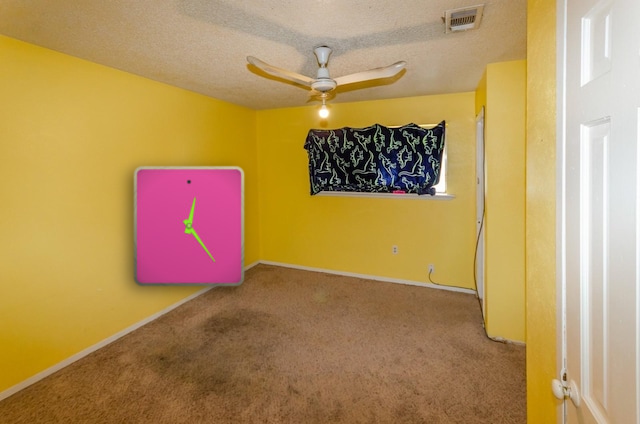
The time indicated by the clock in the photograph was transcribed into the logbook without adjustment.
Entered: 12:24
